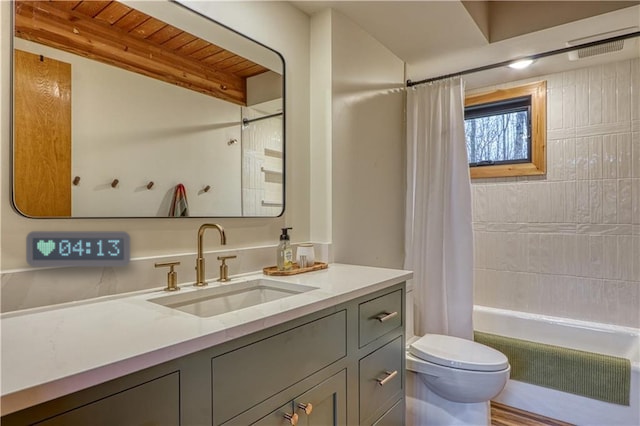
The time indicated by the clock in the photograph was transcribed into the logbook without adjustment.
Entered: 4:13
